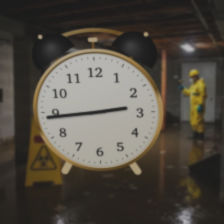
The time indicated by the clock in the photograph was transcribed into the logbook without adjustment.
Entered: 2:44
